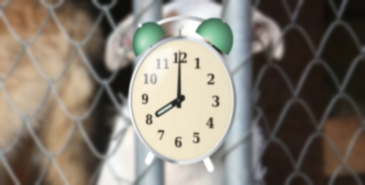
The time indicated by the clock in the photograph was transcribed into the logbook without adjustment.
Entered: 8:00
